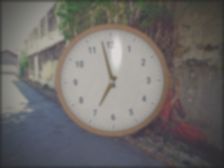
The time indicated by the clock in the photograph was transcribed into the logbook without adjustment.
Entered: 6:58
